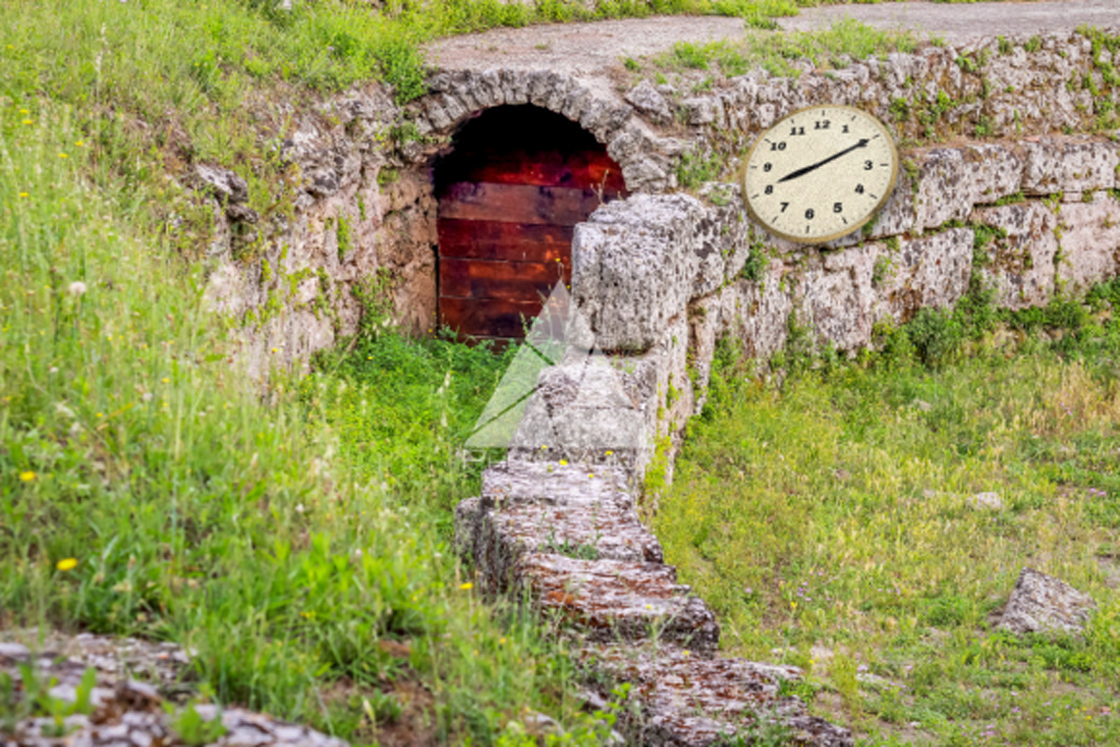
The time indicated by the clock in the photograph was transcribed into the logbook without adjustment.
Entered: 8:10
